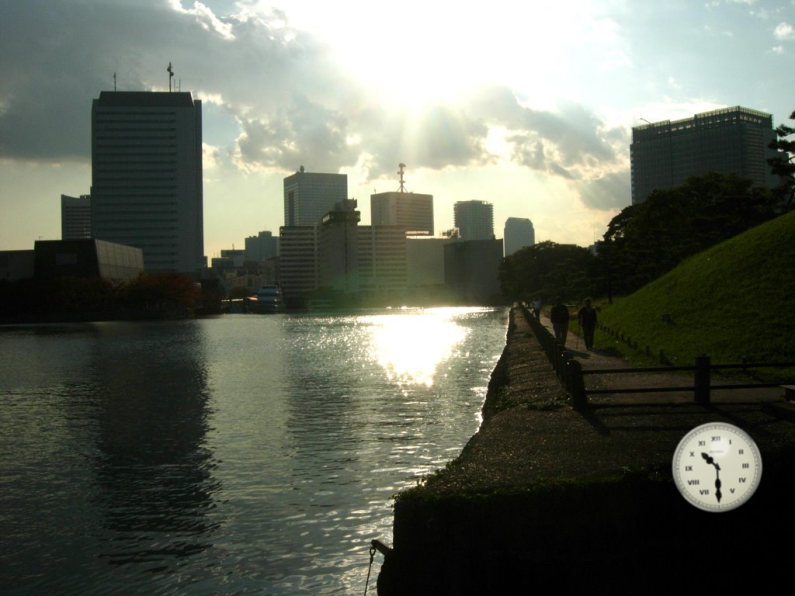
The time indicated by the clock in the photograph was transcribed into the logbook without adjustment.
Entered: 10:30
